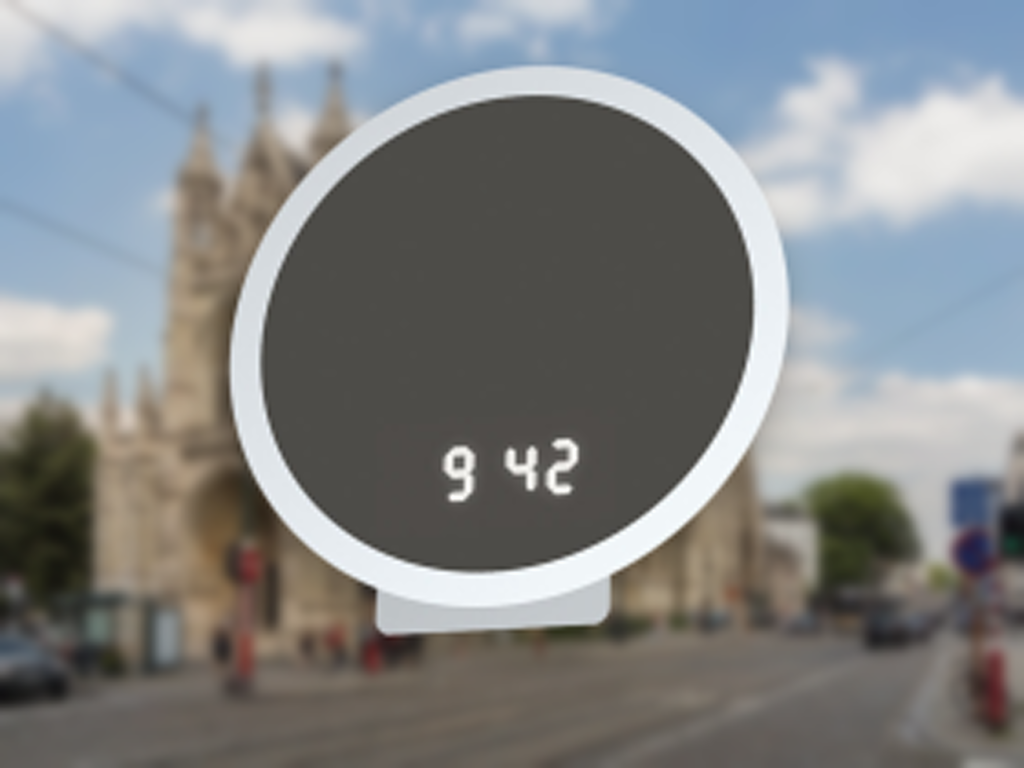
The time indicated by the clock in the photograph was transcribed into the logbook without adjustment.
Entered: 9:42
